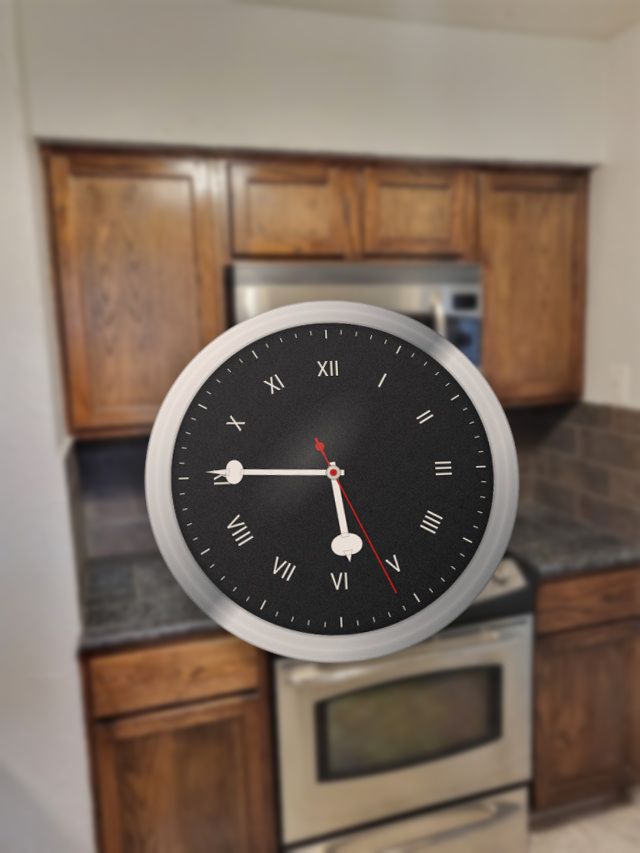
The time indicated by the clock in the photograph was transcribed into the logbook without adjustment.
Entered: 5:45:26
